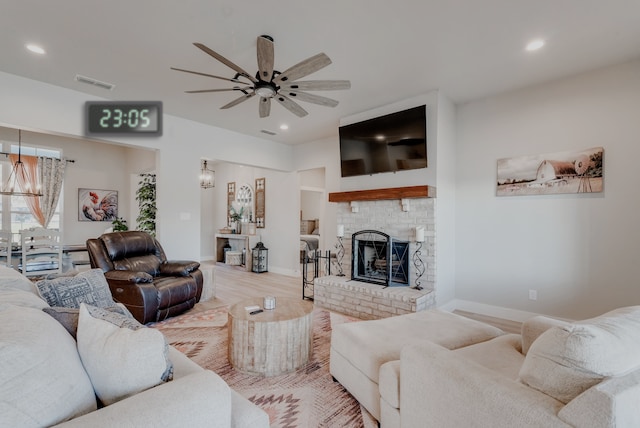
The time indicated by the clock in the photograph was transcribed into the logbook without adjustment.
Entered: 23:05
